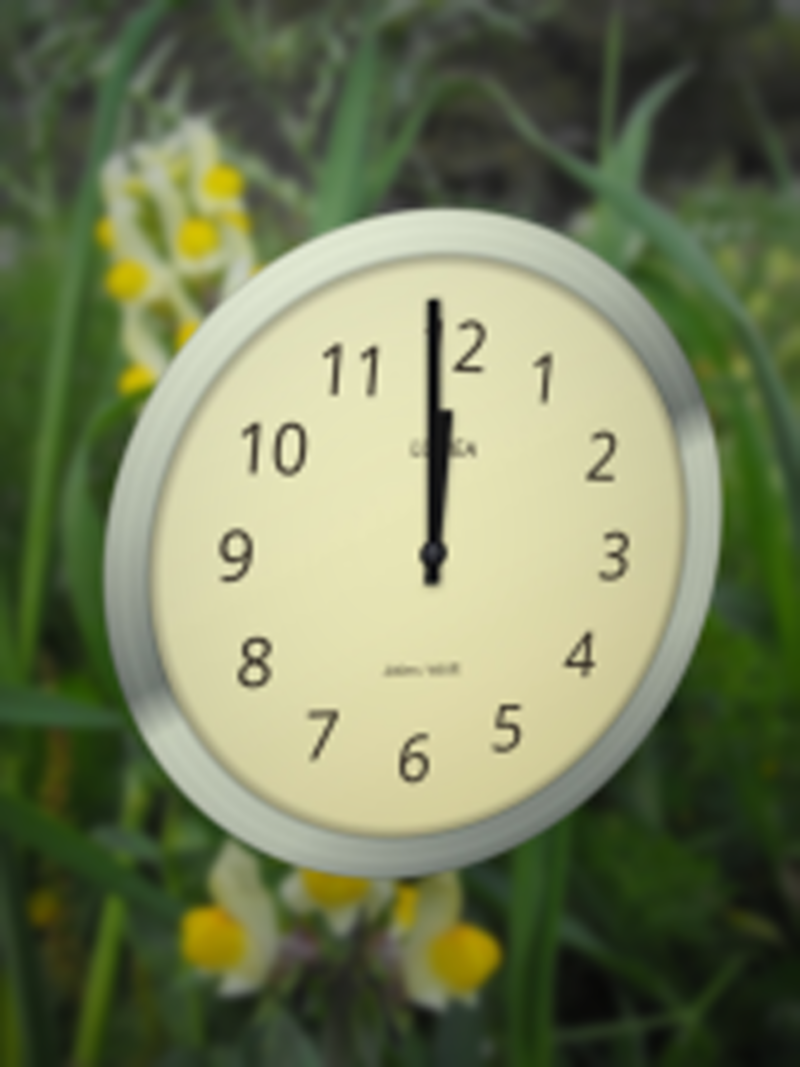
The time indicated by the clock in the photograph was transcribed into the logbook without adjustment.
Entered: 11:59
